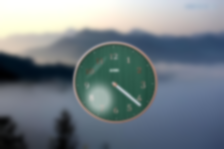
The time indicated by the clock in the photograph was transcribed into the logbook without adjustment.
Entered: 4:22
